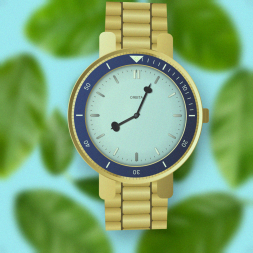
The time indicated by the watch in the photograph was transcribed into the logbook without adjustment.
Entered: 8:04
